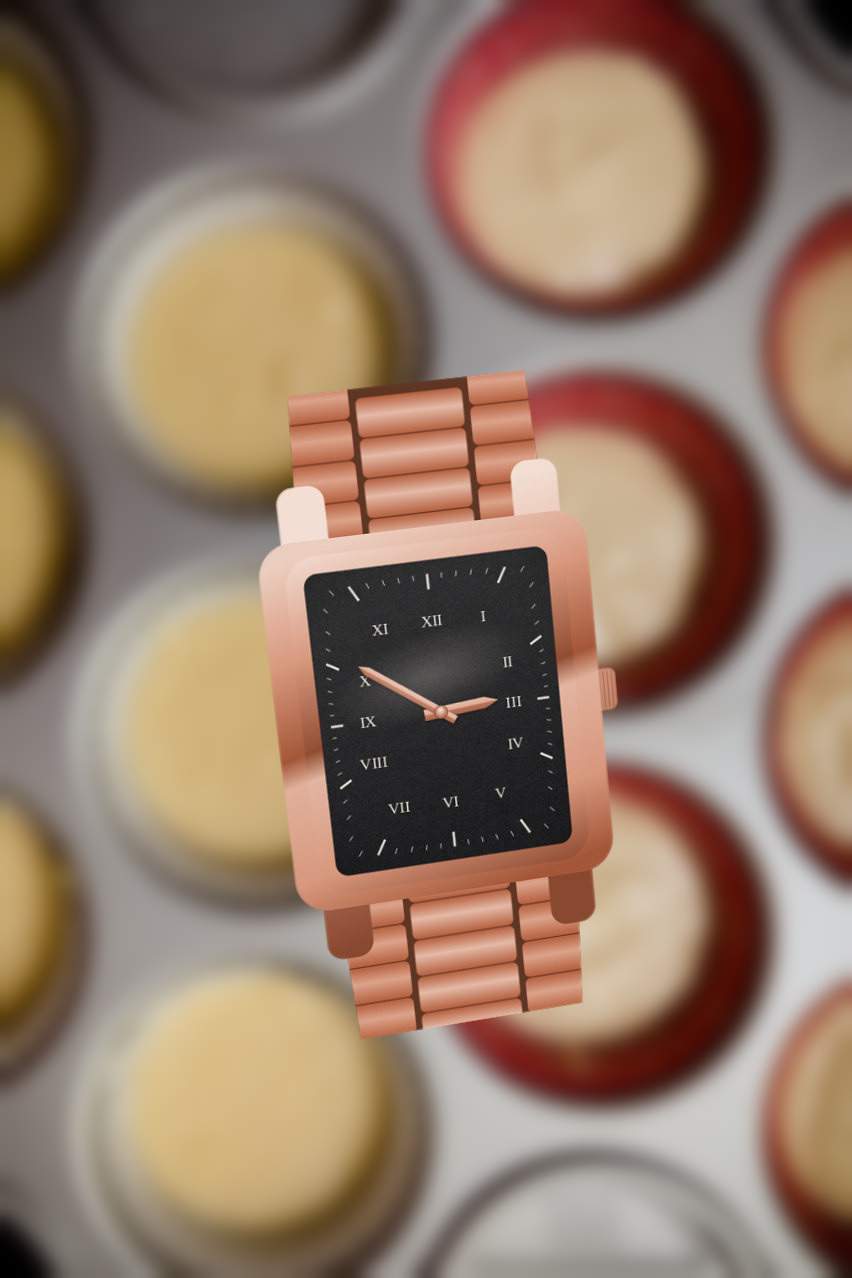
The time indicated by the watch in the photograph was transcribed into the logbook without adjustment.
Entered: 2:51
